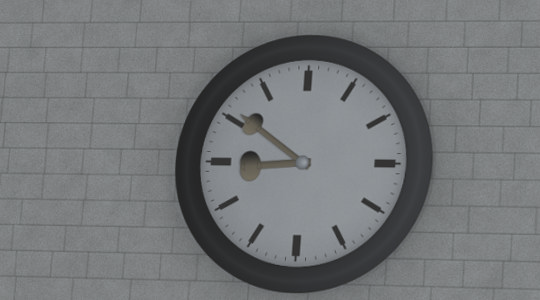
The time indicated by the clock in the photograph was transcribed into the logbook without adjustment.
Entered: 8:51
